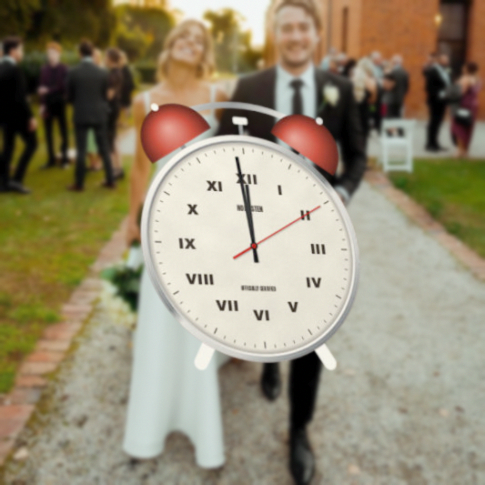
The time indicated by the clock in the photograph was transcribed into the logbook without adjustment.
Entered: 11:59:10
